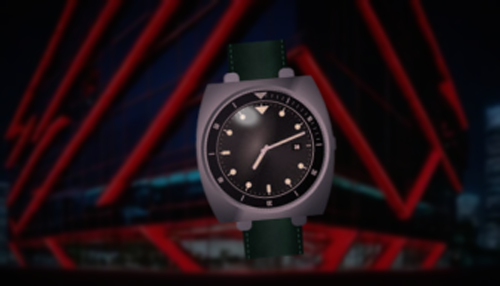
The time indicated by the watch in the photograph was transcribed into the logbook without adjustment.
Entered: 7:12
